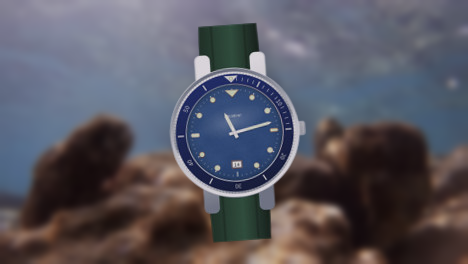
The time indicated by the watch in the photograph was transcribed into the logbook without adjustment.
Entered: 11:13
